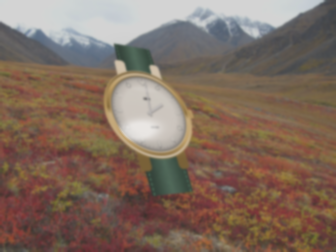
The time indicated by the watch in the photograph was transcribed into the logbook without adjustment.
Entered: 2:01
